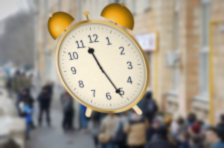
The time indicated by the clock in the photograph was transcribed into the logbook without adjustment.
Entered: 11:26
